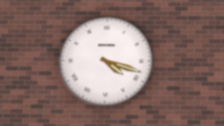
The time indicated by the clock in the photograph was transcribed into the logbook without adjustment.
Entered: 4:18
